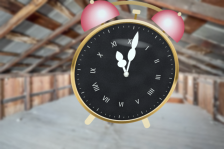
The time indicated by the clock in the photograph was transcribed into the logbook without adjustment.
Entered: 11:01
